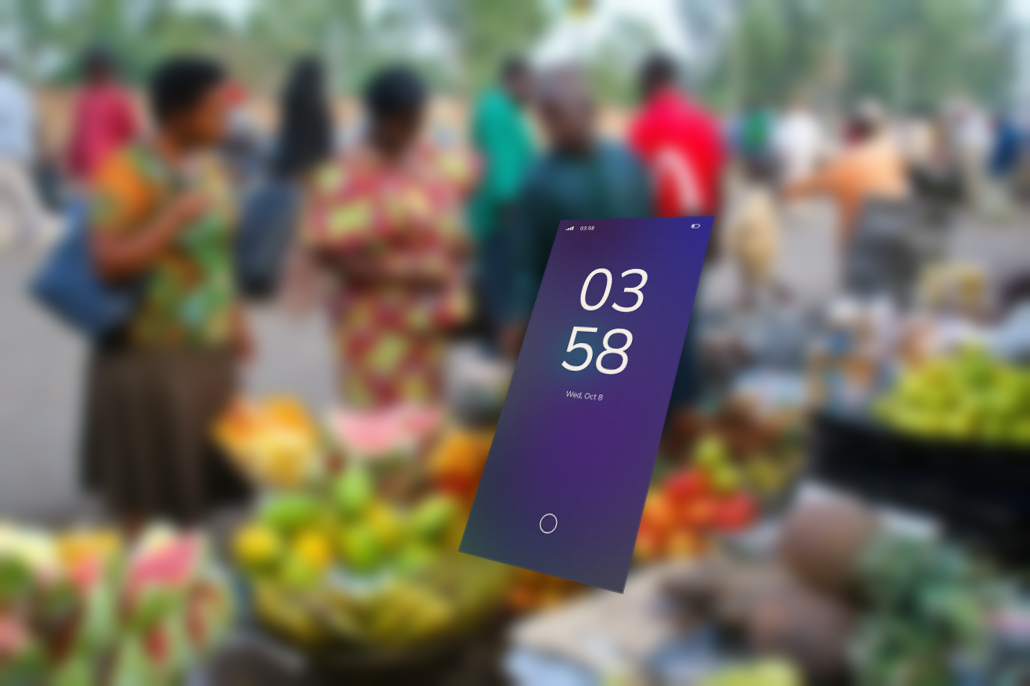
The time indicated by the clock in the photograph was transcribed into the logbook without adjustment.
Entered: 3:58
